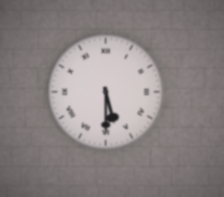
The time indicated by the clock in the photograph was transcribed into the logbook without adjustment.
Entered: 5:30
